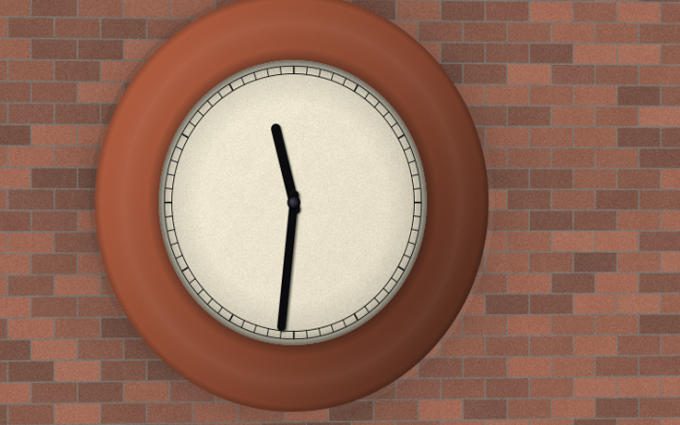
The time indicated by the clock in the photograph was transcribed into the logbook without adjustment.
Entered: 11:31
